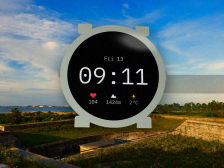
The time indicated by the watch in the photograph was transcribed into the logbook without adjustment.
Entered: 9:11
